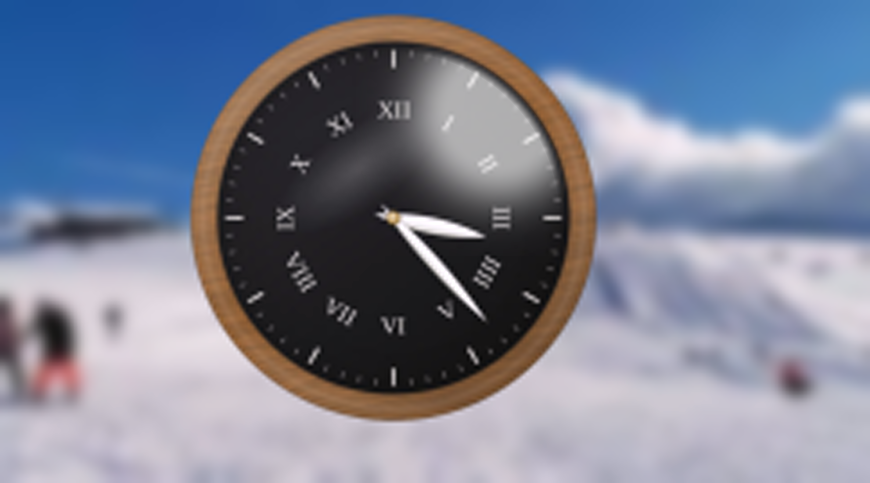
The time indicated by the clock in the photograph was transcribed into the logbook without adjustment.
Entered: 3:23
